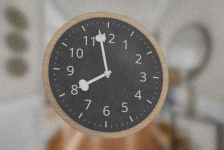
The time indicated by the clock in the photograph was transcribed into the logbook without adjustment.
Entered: 7:58
